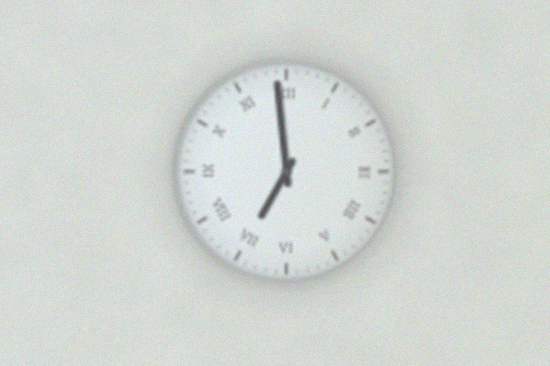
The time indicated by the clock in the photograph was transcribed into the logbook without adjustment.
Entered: 6:59
